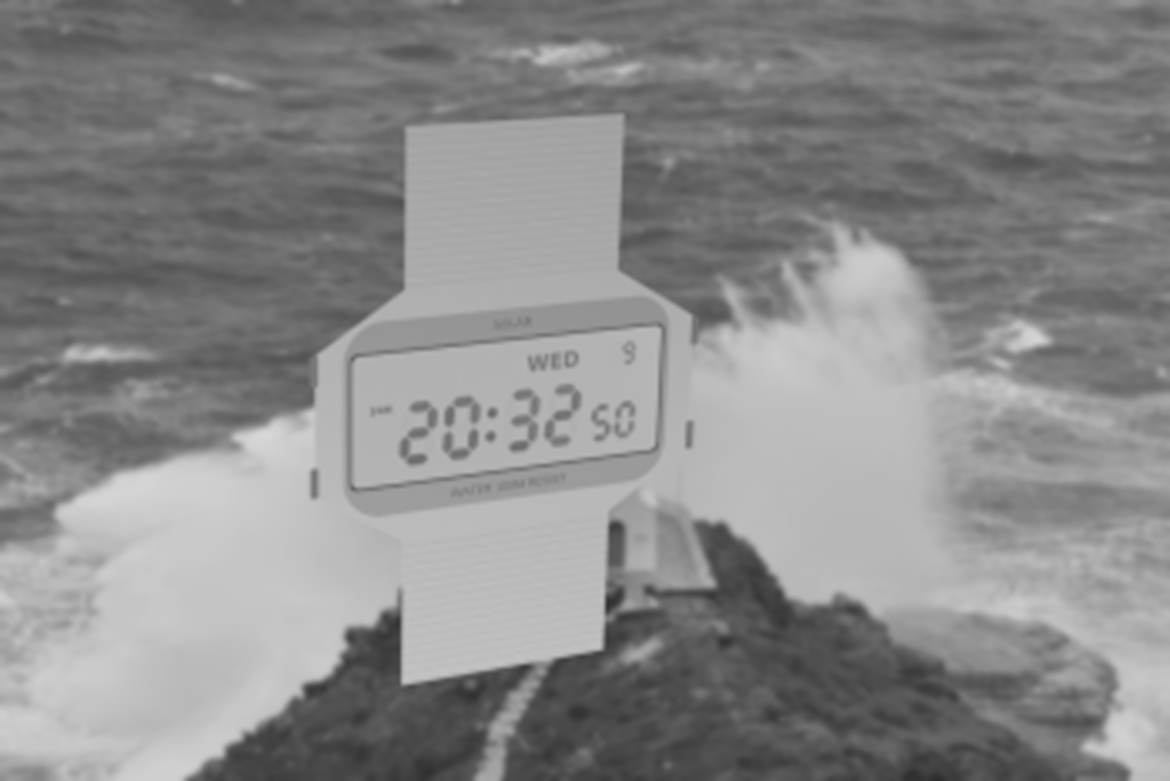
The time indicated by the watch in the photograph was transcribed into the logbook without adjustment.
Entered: 20:32:50
